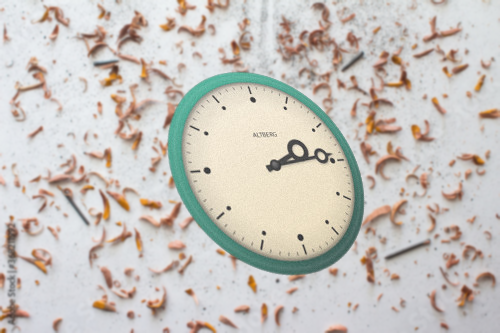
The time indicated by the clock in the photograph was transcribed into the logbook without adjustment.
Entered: 2:14
